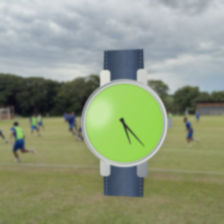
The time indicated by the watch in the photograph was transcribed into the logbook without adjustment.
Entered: 5:23
